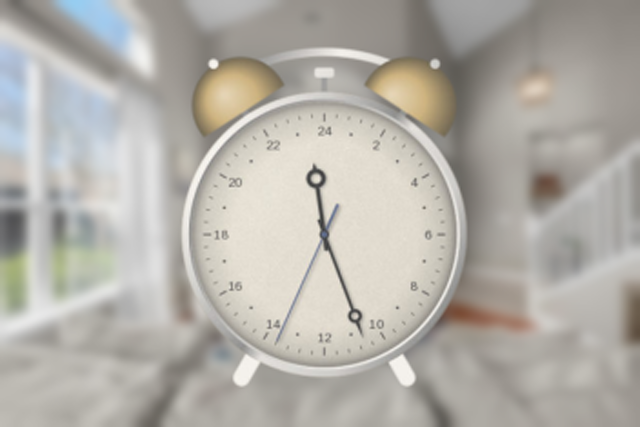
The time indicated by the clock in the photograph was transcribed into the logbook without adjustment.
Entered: 23:26:34
